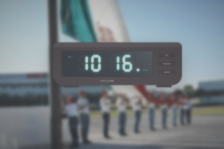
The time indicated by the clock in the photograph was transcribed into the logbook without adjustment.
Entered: 10:16
